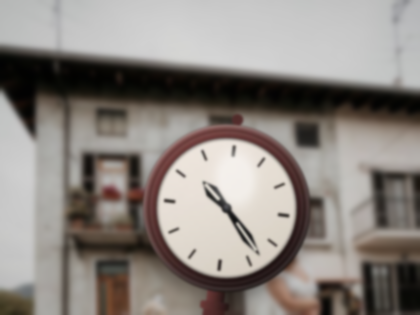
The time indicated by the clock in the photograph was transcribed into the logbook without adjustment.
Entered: 10:23
